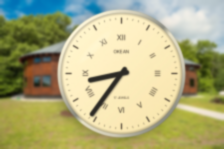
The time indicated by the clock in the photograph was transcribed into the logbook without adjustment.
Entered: 8:36
